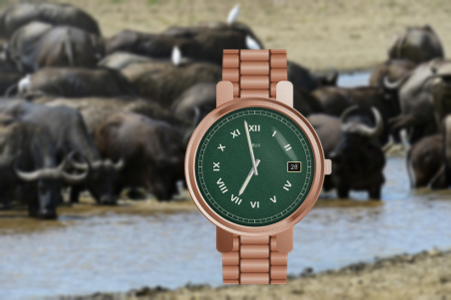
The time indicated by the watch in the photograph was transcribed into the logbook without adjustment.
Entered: 6:58
